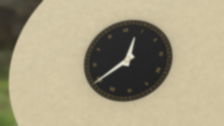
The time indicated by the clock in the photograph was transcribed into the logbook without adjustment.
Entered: 12:40
